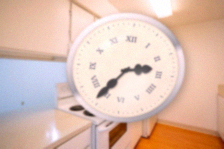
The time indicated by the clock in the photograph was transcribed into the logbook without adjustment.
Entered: 2:36
